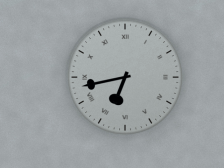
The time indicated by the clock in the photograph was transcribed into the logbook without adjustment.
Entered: 6:43
